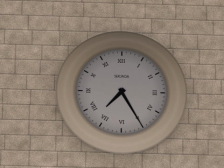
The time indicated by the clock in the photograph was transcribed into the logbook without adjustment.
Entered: 7:25
